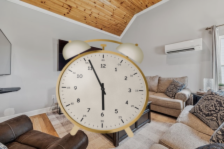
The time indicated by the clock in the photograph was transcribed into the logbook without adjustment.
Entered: 5:56
